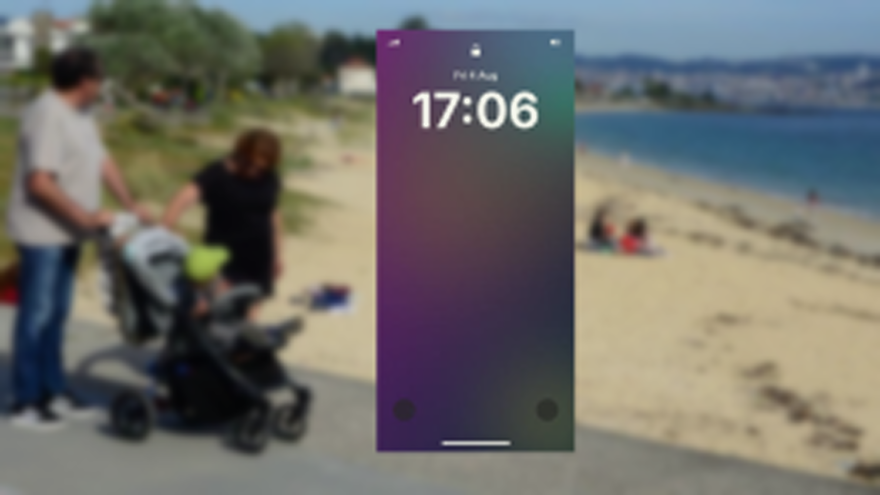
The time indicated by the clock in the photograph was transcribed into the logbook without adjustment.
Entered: 17:06
